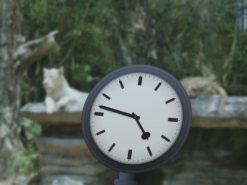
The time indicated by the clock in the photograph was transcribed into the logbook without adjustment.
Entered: 4:47
